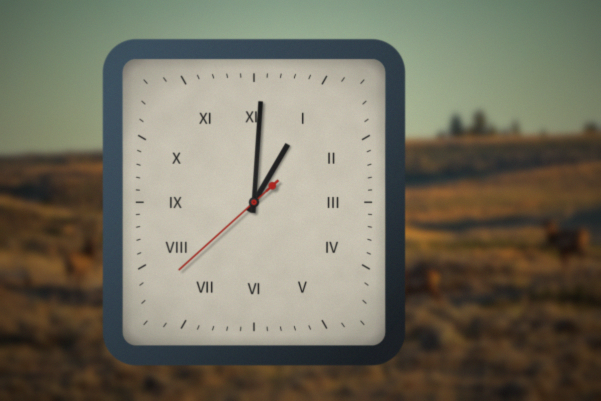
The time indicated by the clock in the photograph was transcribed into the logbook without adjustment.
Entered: 1:00:38
